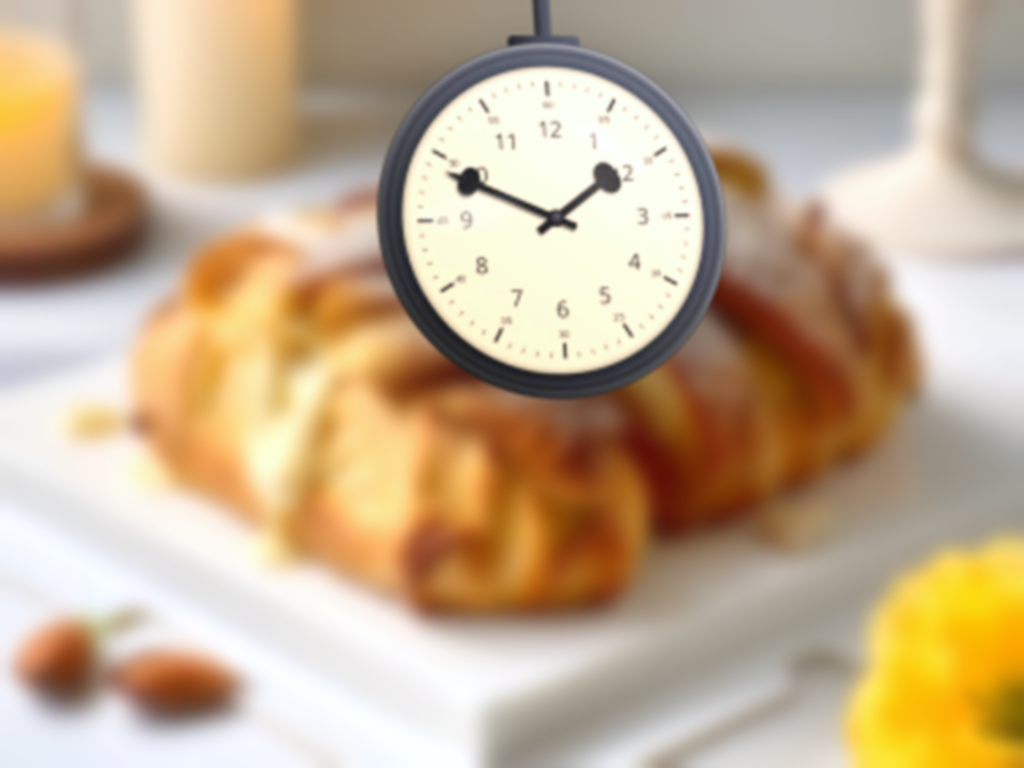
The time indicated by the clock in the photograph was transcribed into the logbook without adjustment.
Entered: 1:49
